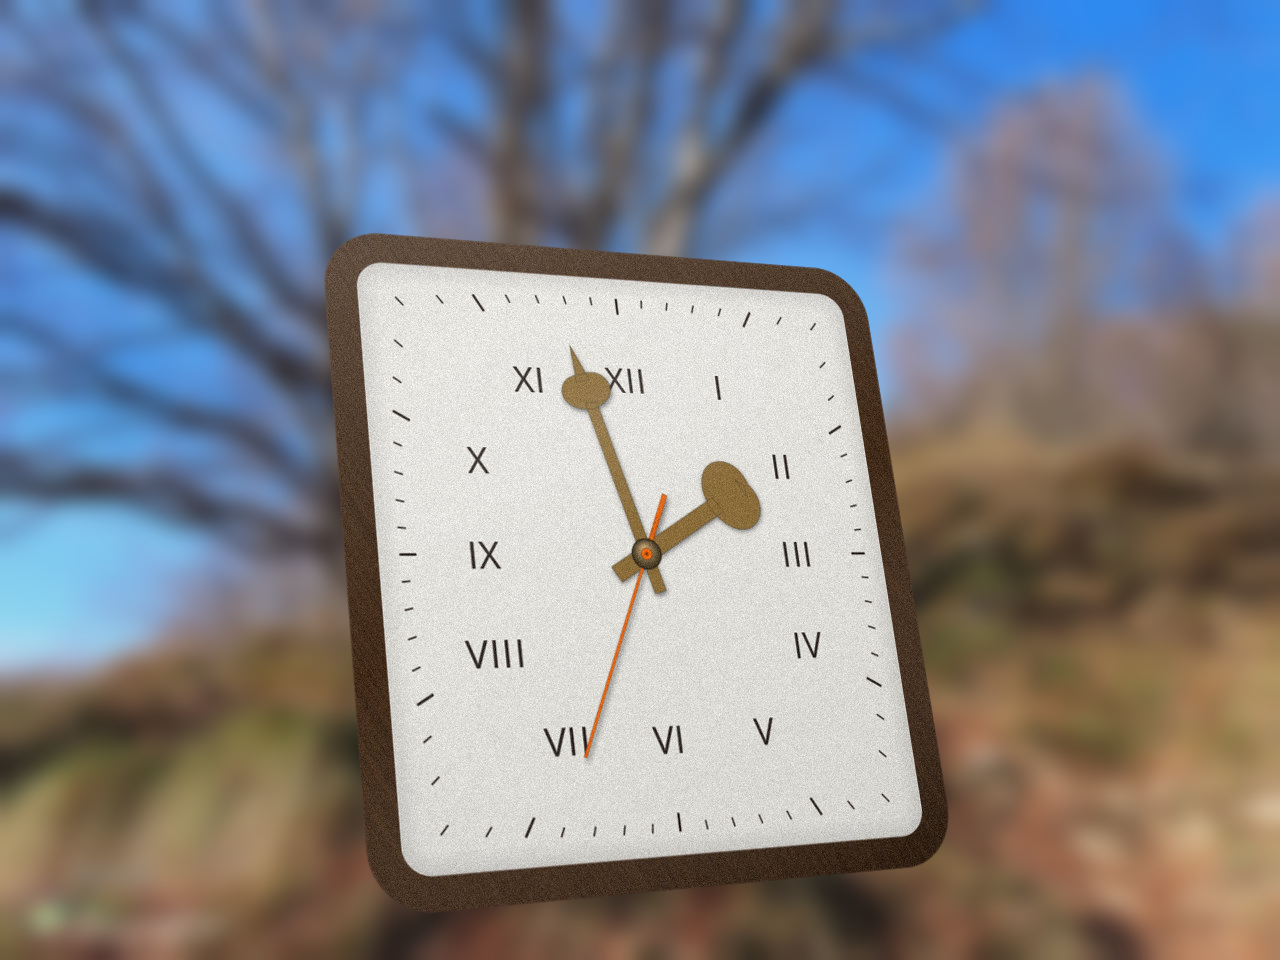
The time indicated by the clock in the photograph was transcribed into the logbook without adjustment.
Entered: 1:57:34
